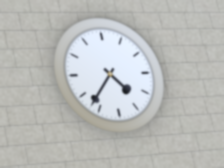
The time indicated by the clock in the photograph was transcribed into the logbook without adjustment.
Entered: 4:37
